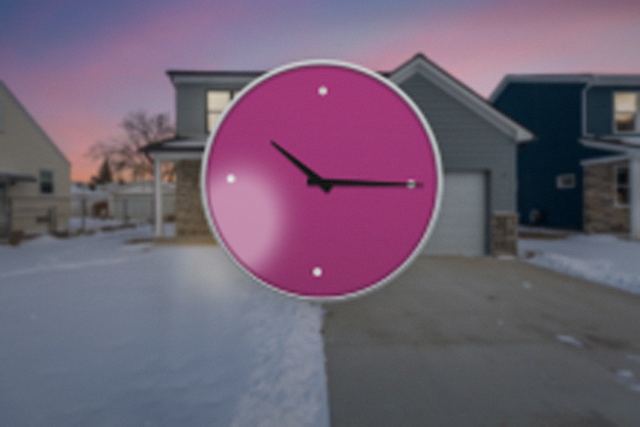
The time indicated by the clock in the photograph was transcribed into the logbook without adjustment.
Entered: 10:15
